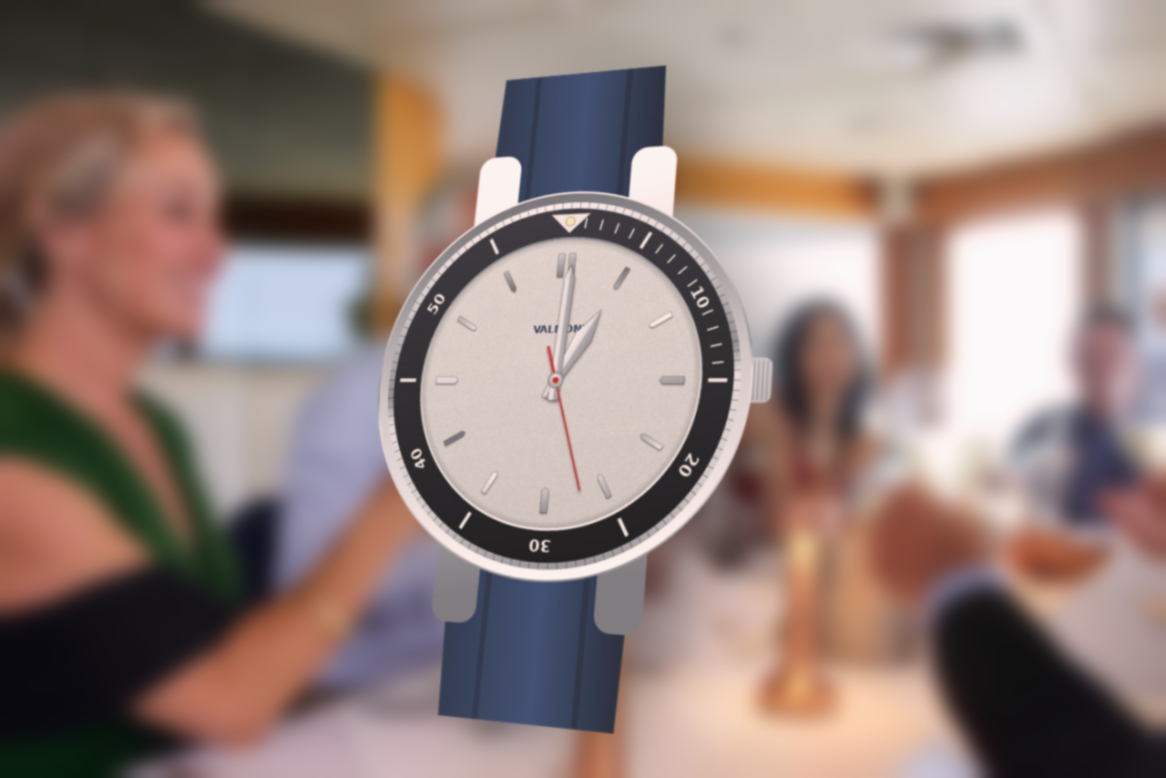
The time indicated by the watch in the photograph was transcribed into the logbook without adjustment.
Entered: 1:00:27
